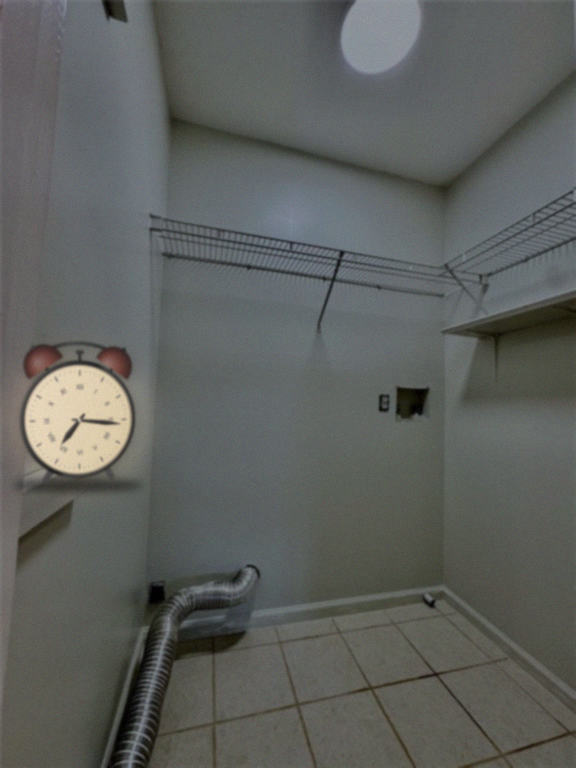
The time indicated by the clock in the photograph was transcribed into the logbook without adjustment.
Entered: 7:16
